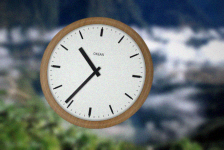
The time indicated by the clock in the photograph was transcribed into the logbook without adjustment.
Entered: 10:36
